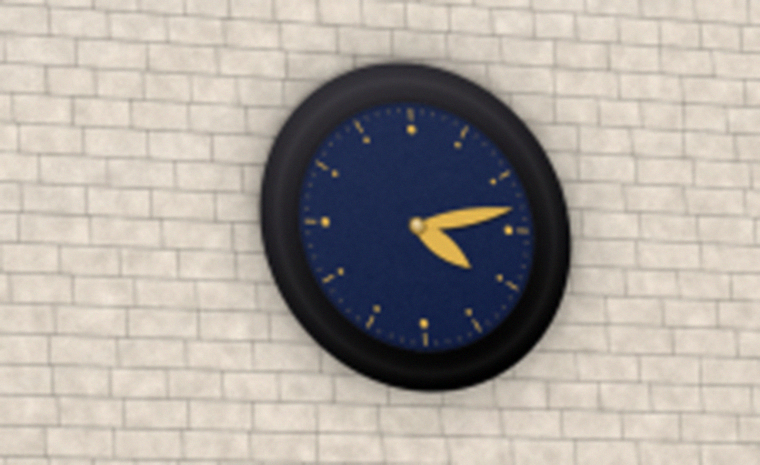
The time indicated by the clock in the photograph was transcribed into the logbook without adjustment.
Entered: 4:13
